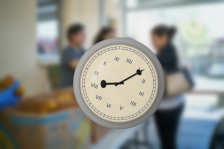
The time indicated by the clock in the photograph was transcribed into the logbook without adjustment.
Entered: 8:06
